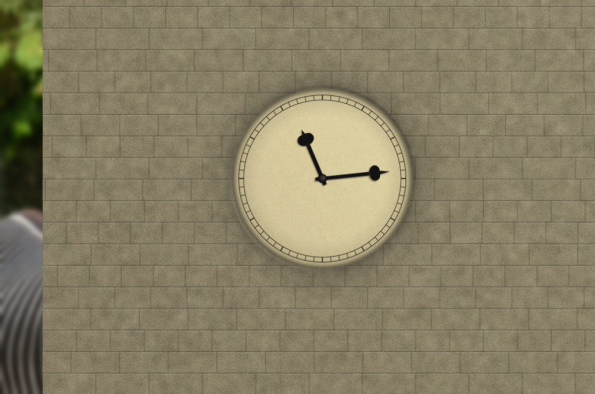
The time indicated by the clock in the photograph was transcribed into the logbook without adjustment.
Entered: 11:14
